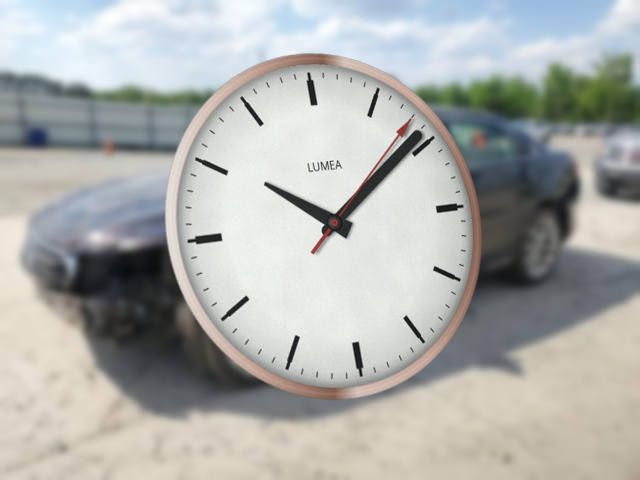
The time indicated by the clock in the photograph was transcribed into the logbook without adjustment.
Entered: 10:09:08
